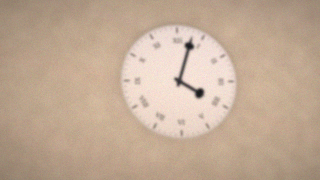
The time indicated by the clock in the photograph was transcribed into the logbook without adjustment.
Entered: 4:03
